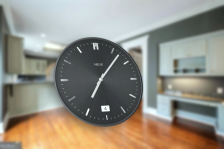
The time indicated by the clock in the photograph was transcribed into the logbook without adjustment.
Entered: 7:07
